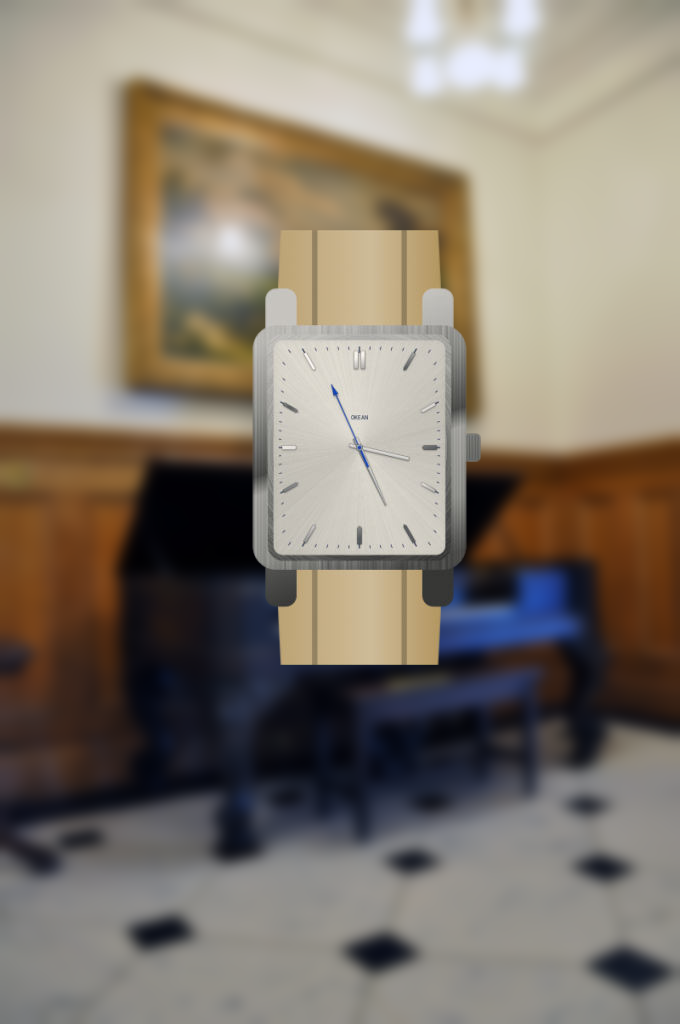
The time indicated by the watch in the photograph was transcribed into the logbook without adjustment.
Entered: 3:25:56
